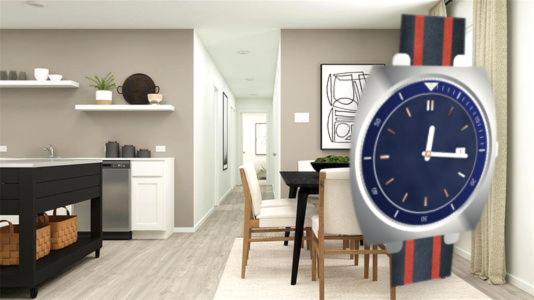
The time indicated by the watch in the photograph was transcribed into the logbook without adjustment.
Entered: 12:16
